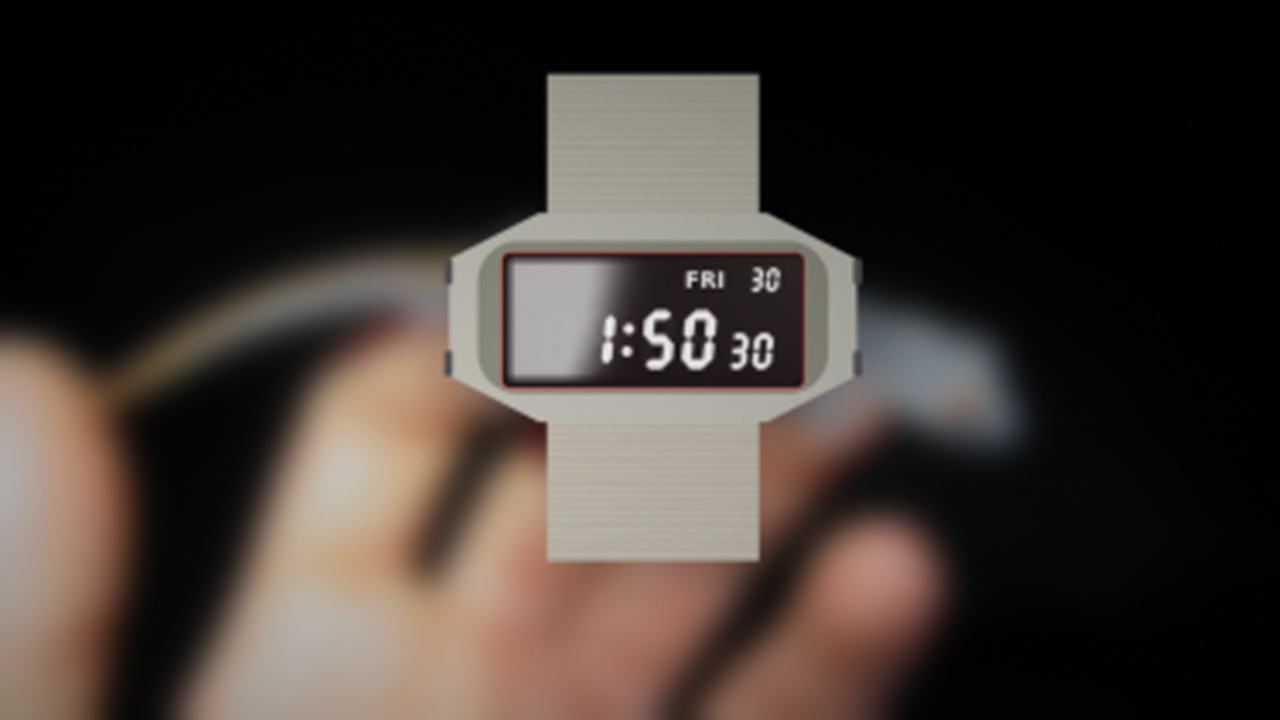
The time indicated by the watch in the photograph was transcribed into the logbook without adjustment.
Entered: 1:50:30
